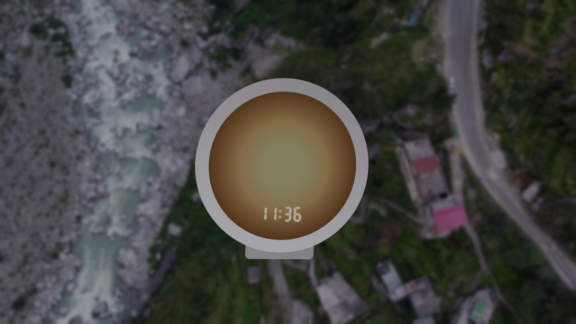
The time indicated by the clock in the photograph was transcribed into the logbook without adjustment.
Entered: 11:36
